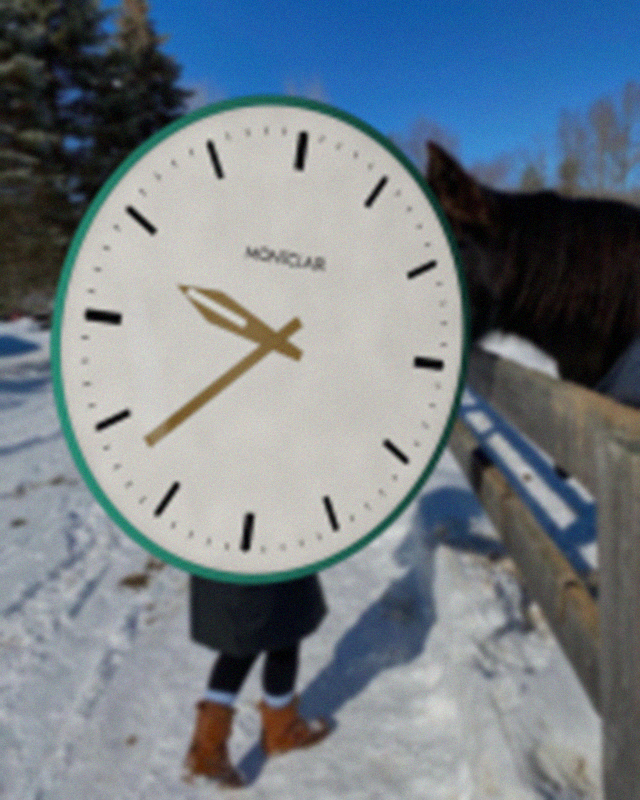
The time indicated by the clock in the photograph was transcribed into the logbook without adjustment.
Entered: 9:38
